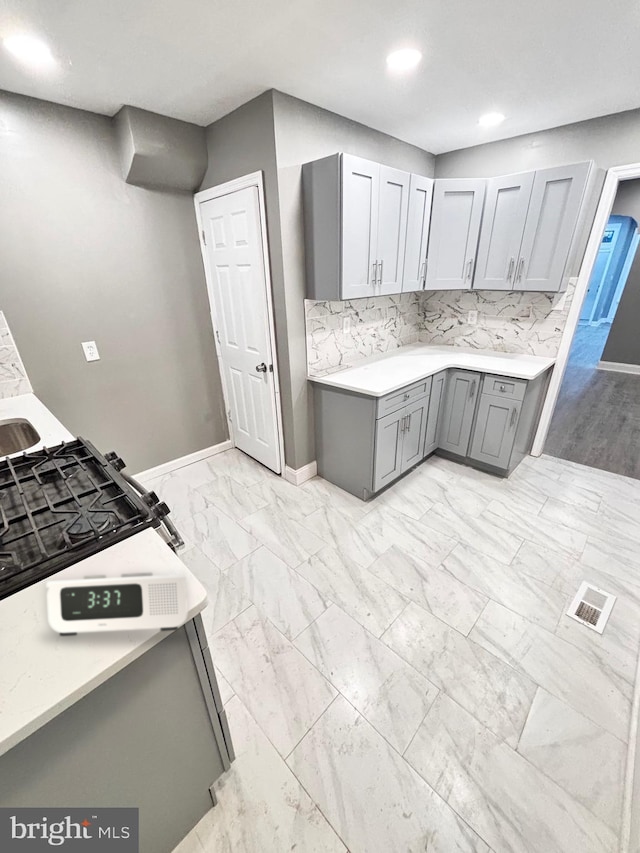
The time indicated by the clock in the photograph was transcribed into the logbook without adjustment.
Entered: 3:37
